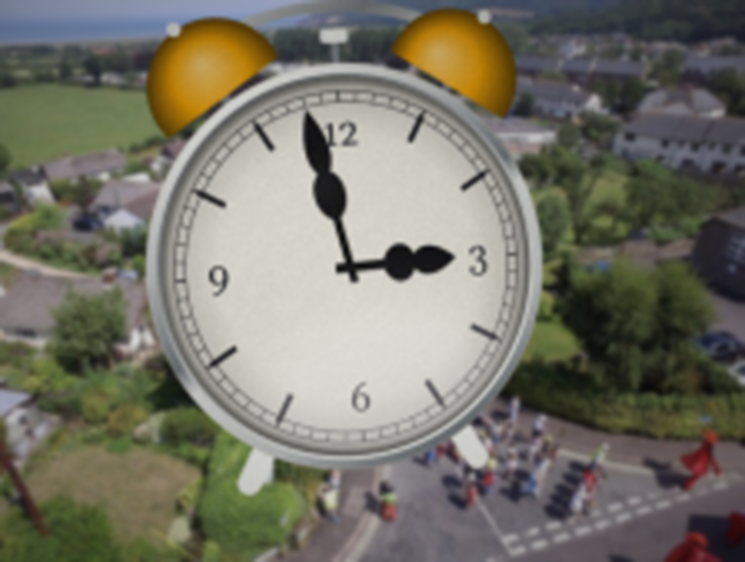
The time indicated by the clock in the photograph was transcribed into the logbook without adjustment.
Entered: 2:58
